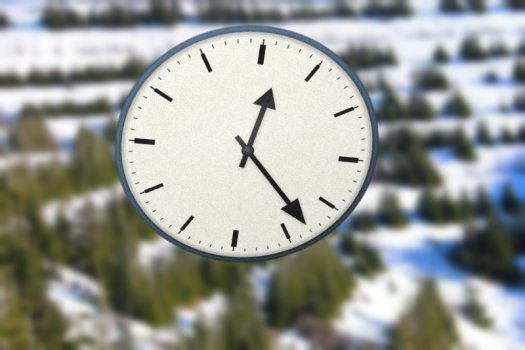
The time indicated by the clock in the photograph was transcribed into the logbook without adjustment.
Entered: 12:23
